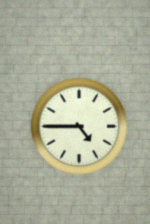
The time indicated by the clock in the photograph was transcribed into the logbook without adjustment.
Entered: 4:45
